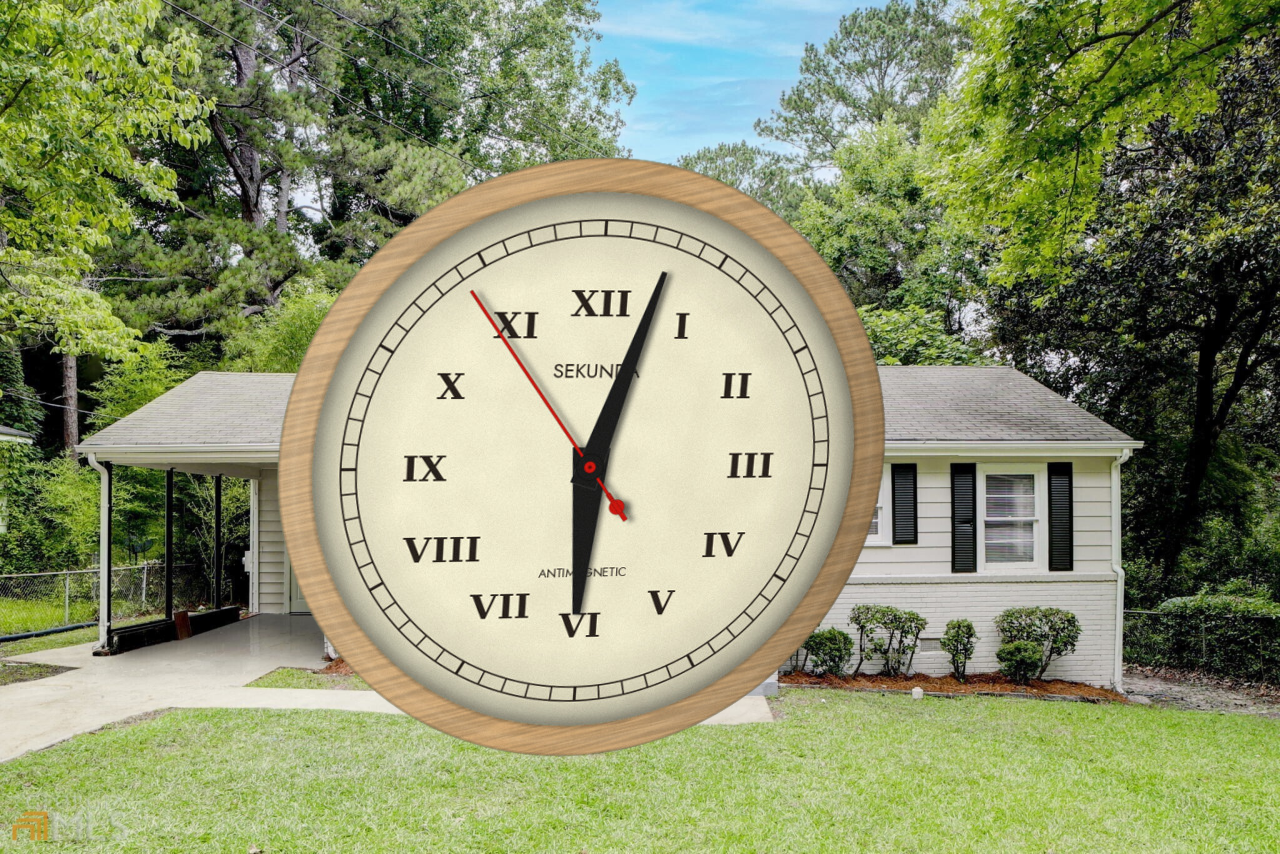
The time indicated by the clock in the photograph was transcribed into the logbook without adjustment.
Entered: 6:02:54
